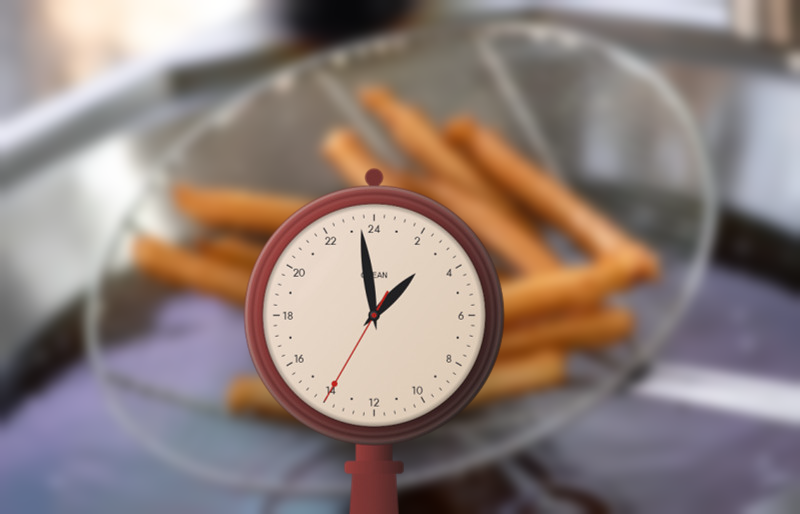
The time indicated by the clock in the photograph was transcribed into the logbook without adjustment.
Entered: 2:58:35
